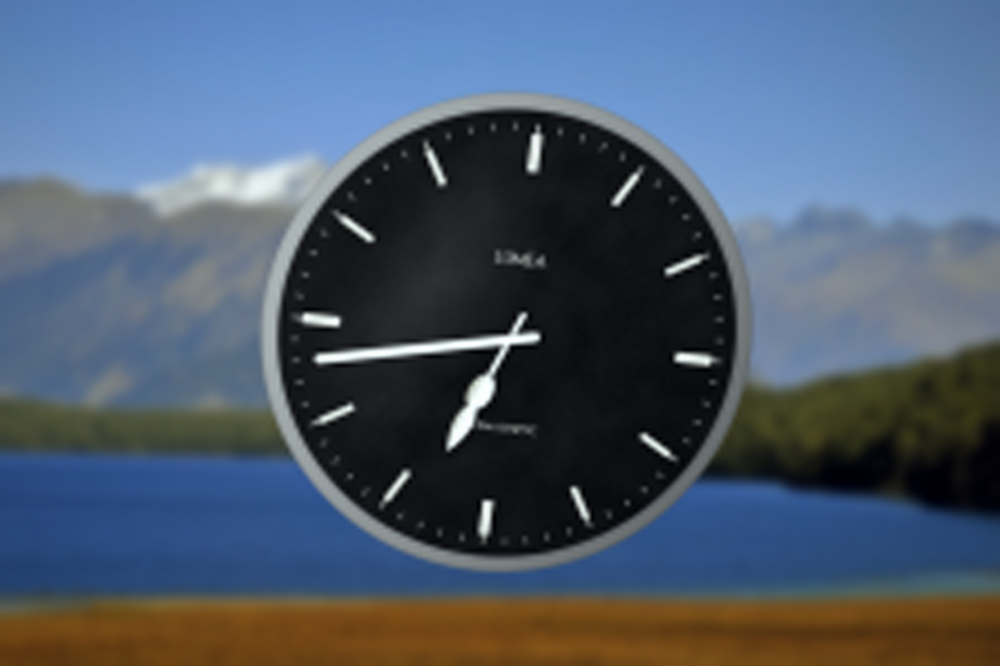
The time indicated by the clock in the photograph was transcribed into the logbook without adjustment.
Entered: 6:43
